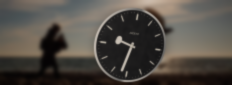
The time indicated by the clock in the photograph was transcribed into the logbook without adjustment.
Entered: 9:32
